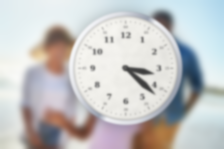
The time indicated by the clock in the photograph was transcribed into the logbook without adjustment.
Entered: 3:22
